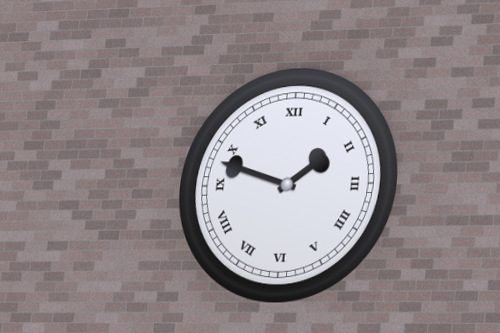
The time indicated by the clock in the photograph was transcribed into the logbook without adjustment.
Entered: 1:48
